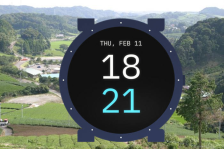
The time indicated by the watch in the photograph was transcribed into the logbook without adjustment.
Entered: 18:21
